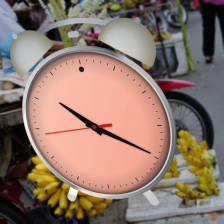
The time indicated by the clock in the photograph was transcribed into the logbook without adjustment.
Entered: 10:19:44
